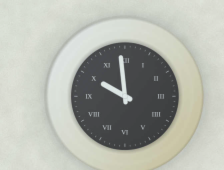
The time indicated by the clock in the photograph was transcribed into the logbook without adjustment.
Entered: 9:59
